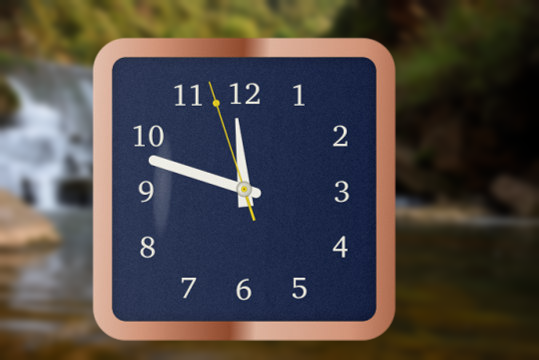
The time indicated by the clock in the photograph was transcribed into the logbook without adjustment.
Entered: 11:47:57
